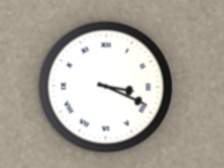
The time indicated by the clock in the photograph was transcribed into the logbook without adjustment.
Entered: 3:19
